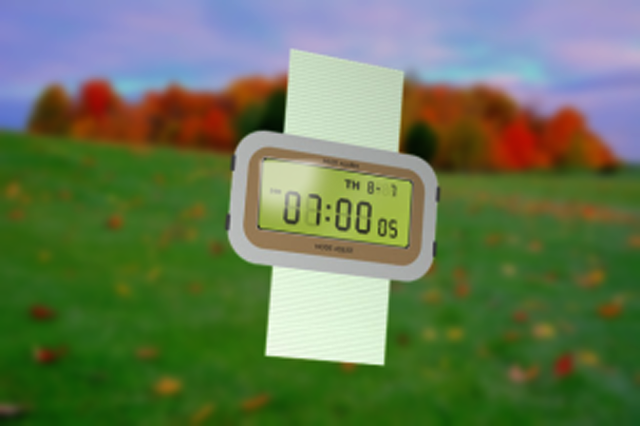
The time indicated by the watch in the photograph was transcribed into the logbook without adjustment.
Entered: 7:00:05
